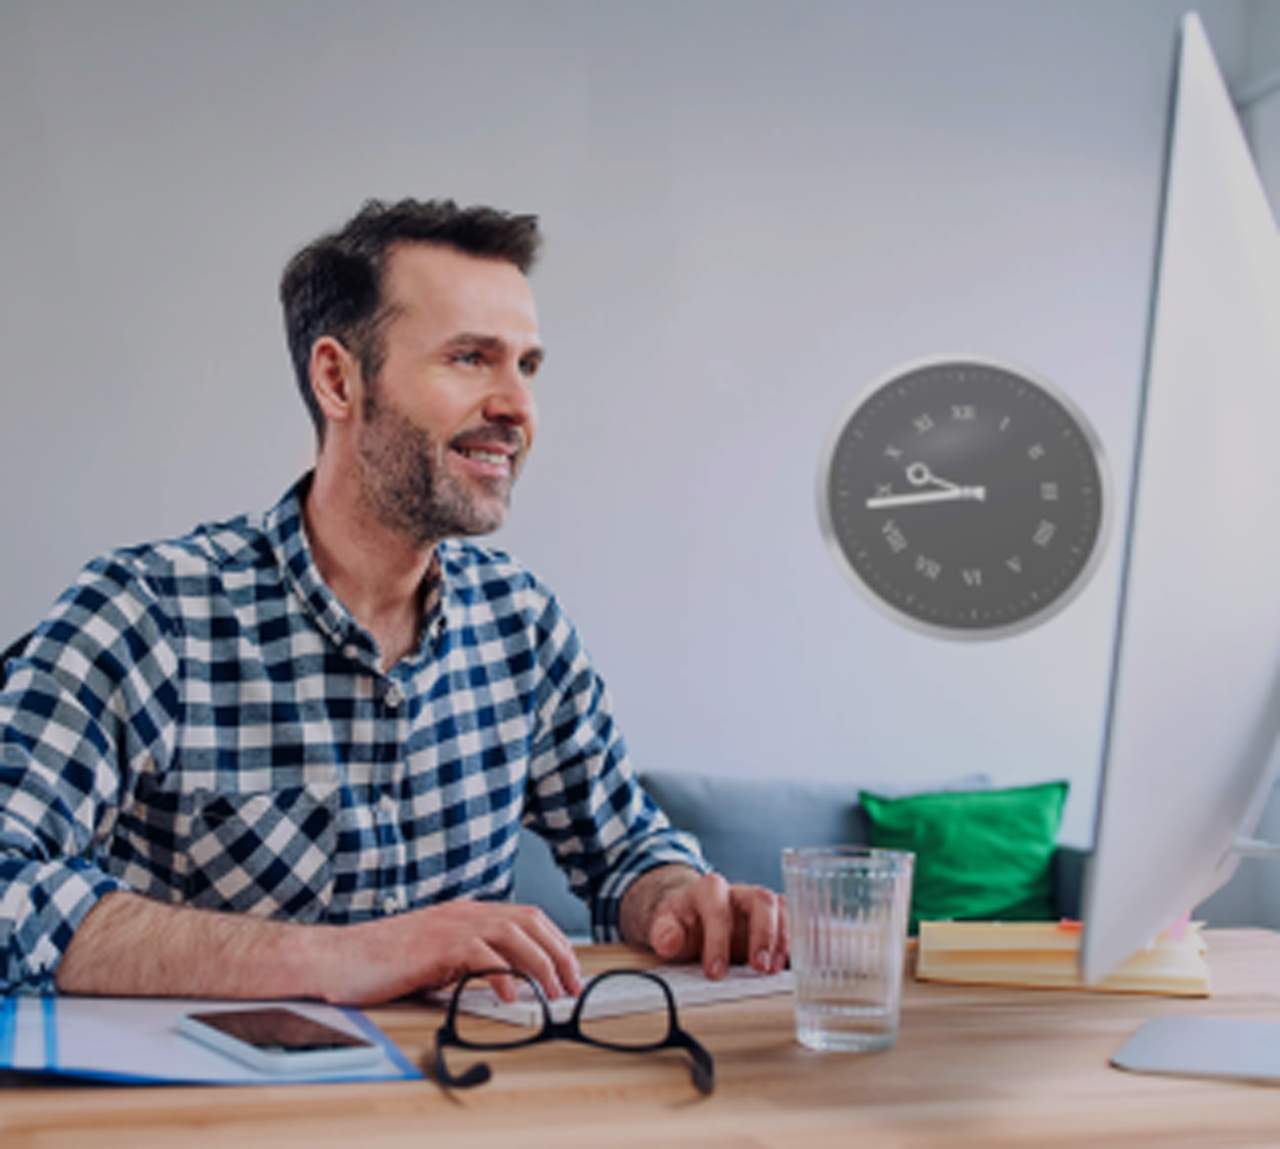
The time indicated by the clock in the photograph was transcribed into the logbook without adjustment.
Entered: 9:44
